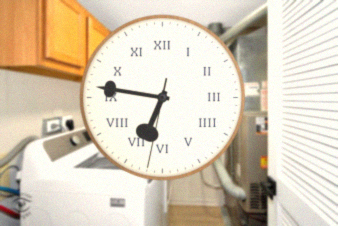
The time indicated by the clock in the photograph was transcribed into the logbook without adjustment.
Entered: 6:46:32
